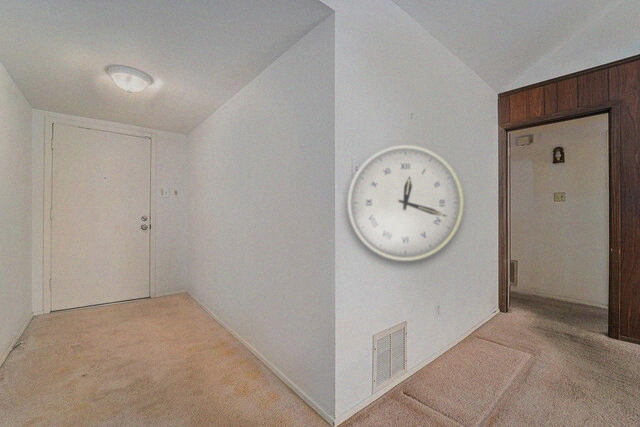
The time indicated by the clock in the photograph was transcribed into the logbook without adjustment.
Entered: 12:18
